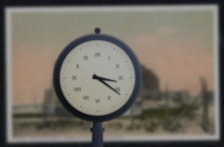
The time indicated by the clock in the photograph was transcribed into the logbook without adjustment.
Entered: 3:21
